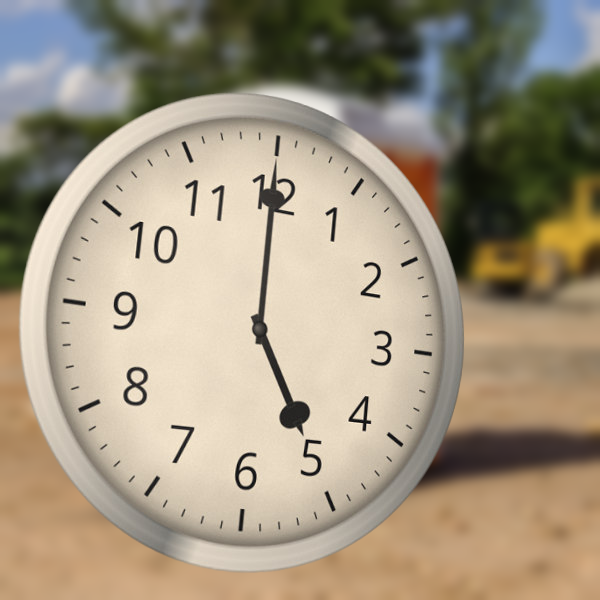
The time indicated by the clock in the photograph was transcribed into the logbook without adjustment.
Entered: 5:00
